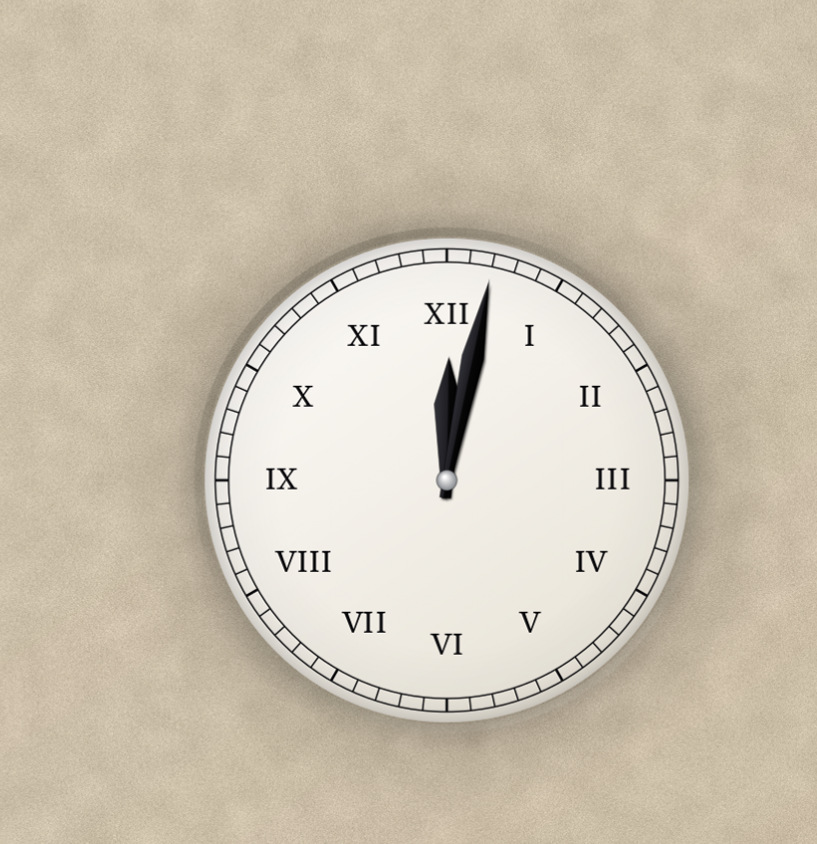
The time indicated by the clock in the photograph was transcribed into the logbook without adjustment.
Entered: 12:02
